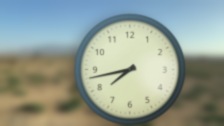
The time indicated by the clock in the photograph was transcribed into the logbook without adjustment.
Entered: 7:43
